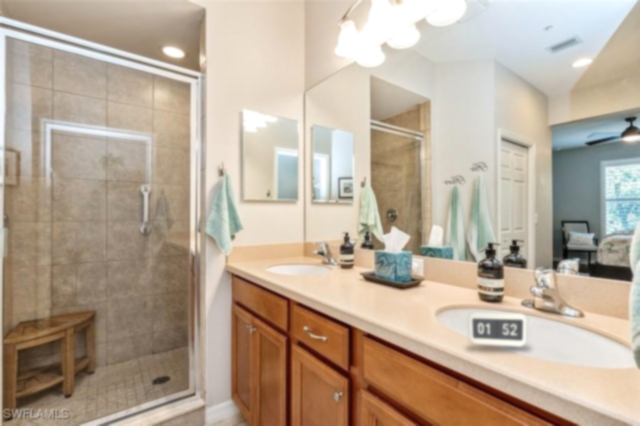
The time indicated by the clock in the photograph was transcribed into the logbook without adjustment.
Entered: 1:52
